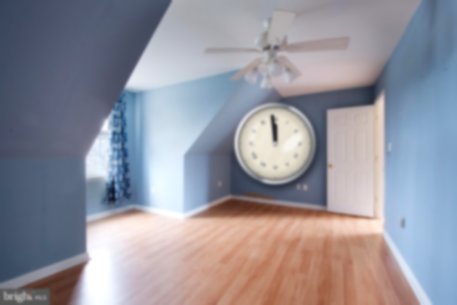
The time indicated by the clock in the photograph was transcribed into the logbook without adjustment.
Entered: 11:59
